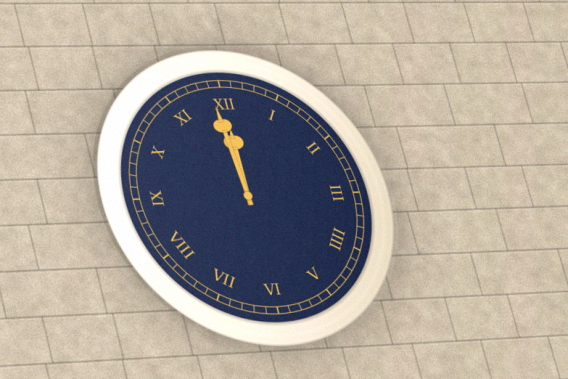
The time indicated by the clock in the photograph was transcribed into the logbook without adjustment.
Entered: 11:59
